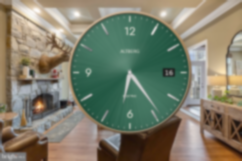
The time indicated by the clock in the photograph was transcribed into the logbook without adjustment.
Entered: 6:24
